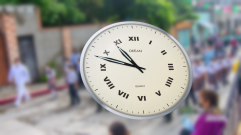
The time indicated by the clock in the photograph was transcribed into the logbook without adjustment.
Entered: 10:48
